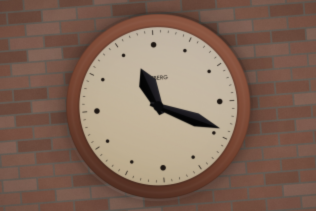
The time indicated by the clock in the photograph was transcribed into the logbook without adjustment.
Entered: 11:19
